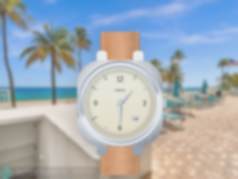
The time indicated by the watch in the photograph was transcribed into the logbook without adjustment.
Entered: 1:30
